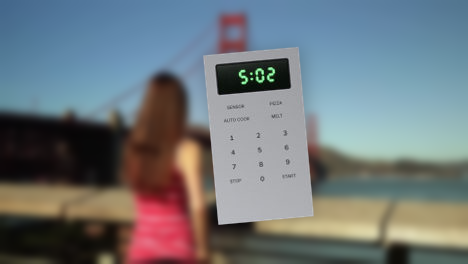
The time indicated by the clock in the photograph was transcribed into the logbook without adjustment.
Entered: 5:02
